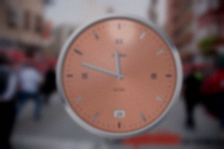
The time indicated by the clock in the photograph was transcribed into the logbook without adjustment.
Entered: 11:48
